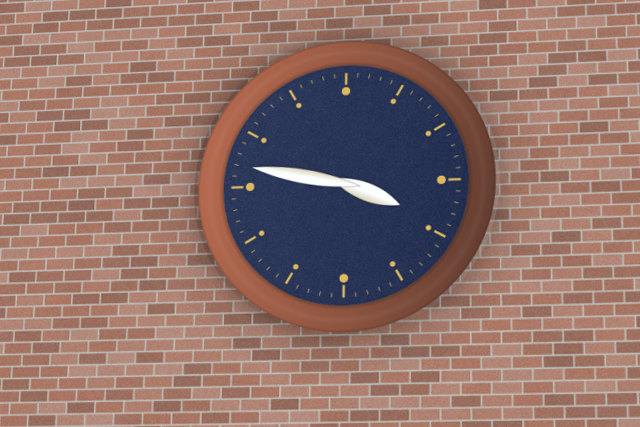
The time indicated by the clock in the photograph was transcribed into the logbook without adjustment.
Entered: 3:47
